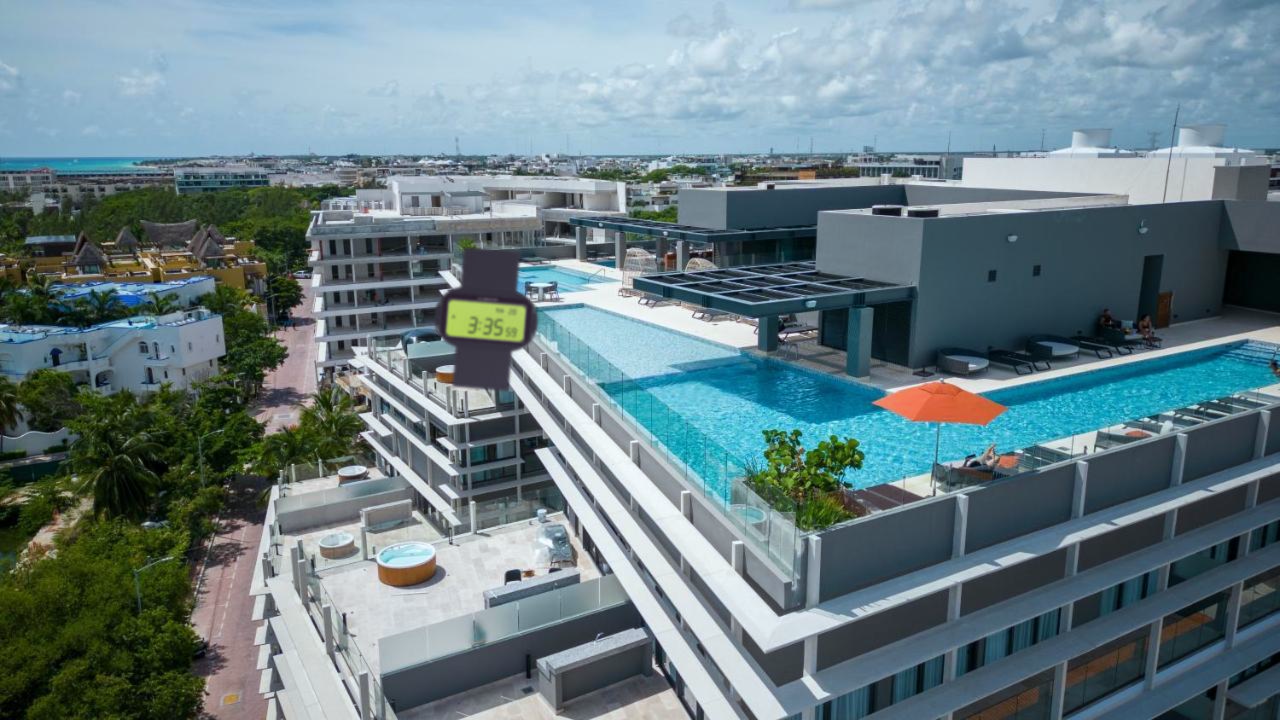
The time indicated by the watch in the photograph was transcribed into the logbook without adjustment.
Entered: 3:35
